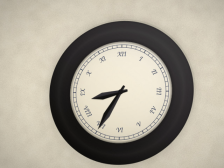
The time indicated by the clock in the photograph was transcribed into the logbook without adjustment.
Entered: 8:35
